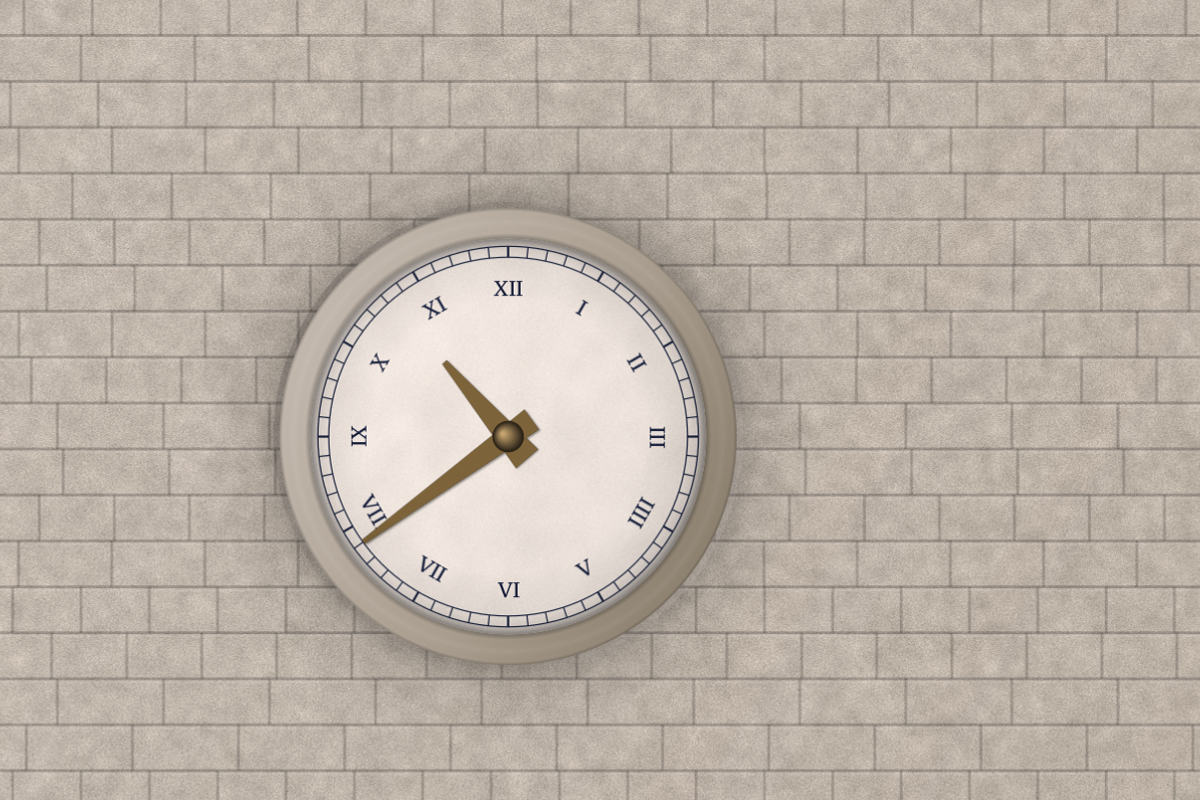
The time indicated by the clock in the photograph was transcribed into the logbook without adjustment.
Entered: 10:39
